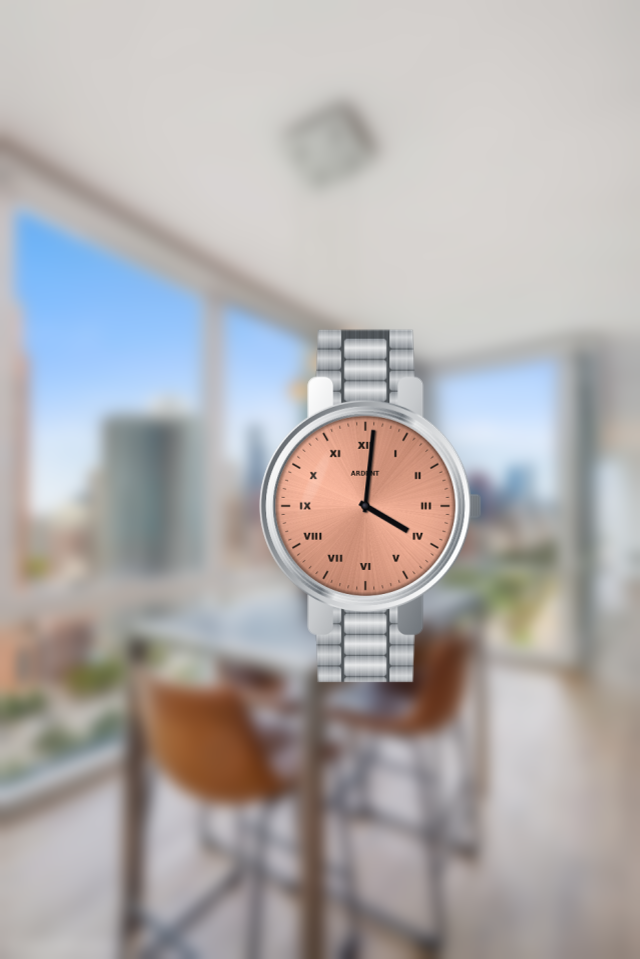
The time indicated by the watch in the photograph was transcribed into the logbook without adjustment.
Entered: 4:01
